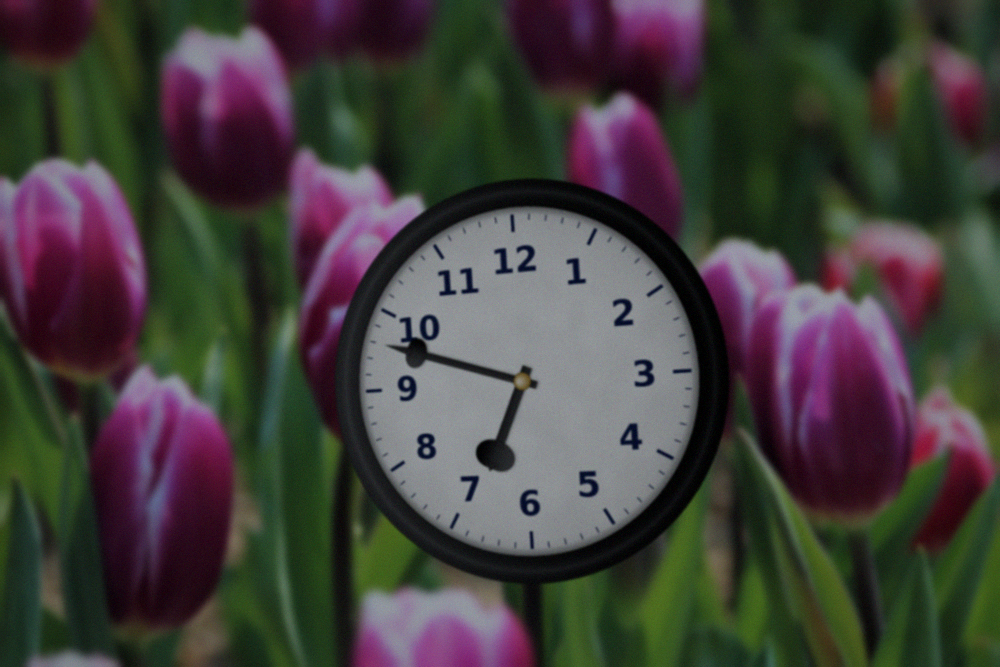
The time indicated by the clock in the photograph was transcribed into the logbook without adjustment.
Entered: 6:48
